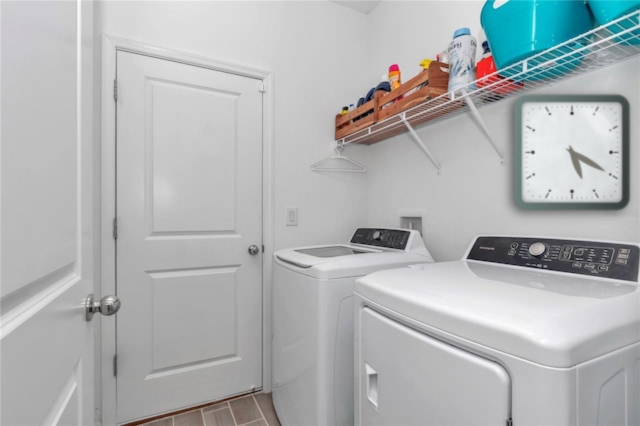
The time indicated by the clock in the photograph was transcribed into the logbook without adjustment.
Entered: 5:20
